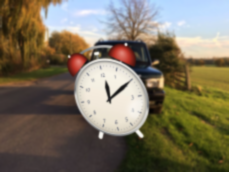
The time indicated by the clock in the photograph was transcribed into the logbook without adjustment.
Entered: 12:10
